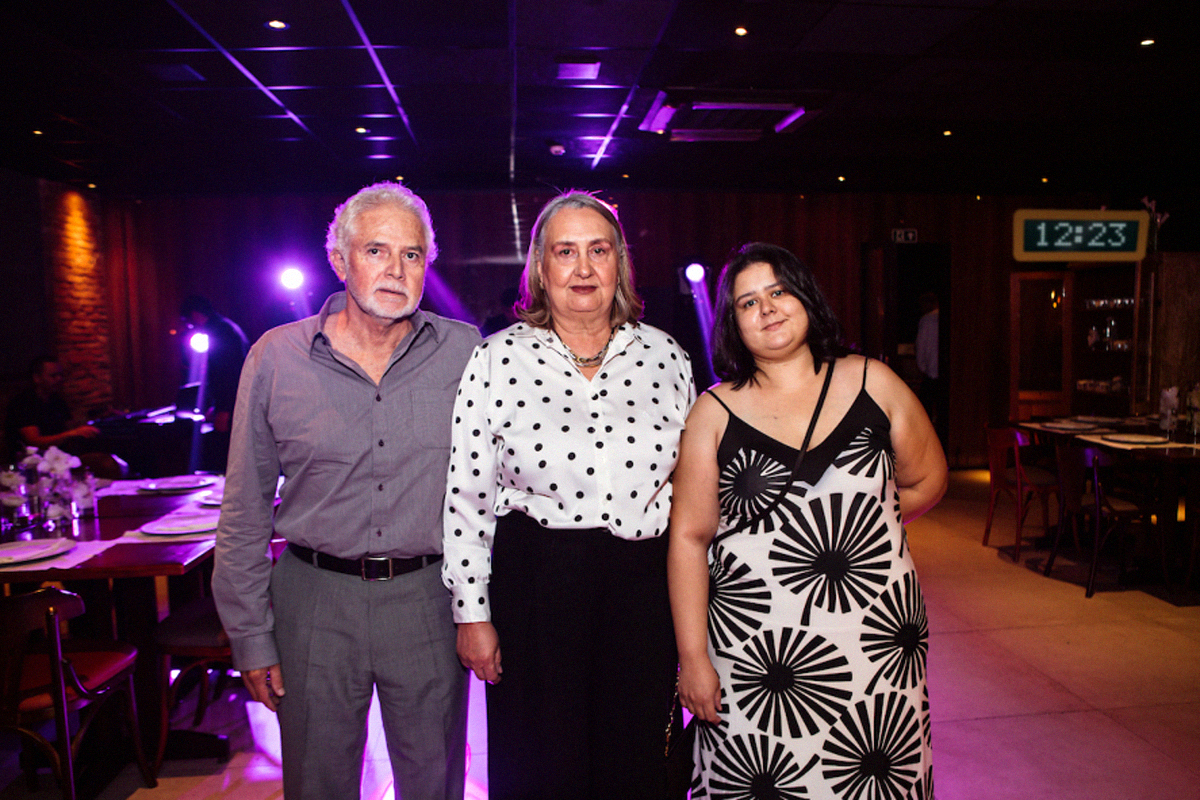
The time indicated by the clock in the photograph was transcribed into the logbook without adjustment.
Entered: 12:23
